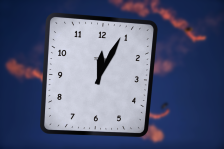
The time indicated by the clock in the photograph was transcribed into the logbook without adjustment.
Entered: 12:04
